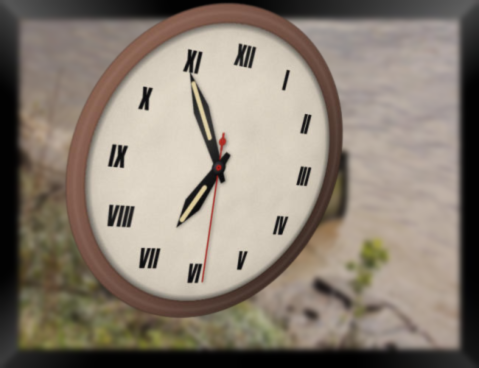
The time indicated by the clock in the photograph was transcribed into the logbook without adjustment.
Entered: 6:54:29
